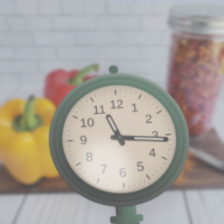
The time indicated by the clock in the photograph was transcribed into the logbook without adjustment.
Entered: 11:16
